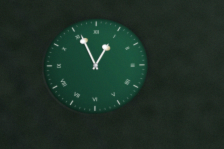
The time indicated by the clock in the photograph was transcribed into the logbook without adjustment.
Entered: 12:56
